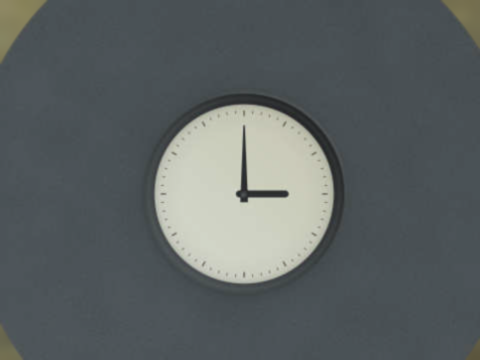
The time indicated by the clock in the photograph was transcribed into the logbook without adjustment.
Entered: 3:00
